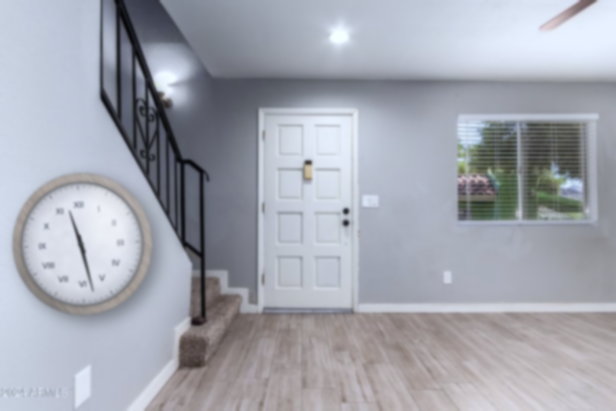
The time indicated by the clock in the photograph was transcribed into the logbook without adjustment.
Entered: 11:28
